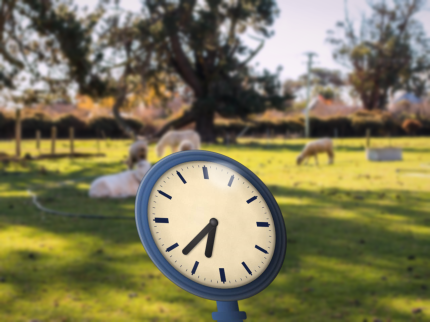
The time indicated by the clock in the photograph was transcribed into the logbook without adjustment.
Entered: 6:38
